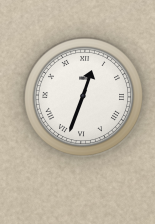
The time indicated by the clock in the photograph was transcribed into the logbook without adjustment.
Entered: 12:33
